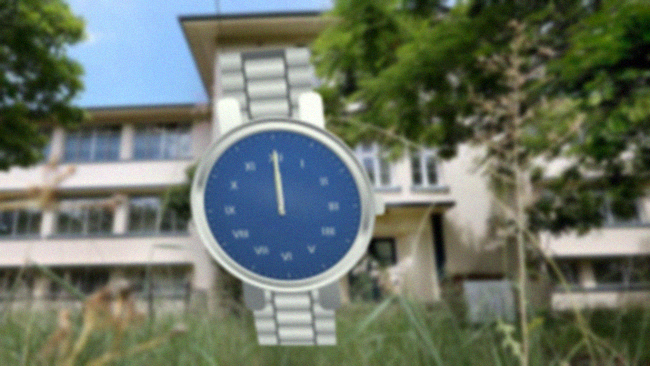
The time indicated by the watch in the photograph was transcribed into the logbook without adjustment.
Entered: 12:00
